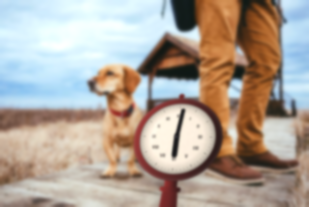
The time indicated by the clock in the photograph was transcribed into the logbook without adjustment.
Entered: 6:01
